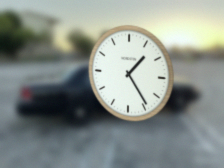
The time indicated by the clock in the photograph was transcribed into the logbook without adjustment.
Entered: 1:24
